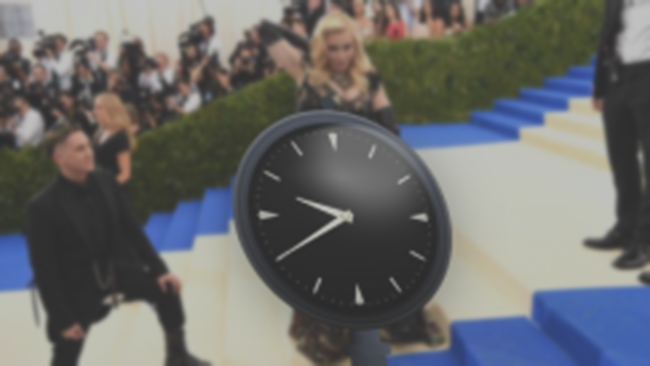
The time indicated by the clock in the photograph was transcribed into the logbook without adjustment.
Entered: 9:40
